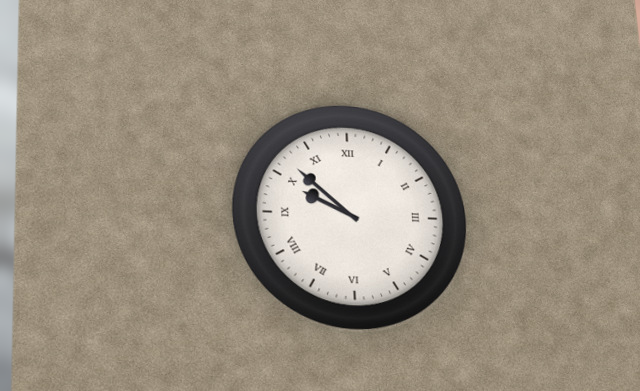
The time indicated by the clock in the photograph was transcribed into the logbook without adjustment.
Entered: 9:52
